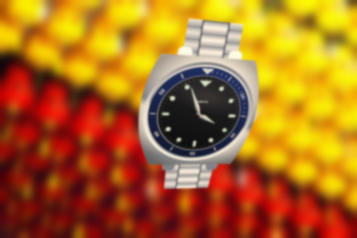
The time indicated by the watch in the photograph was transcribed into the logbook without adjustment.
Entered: 3:56
